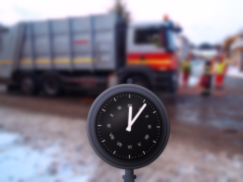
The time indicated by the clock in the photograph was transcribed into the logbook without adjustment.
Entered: 12:06
